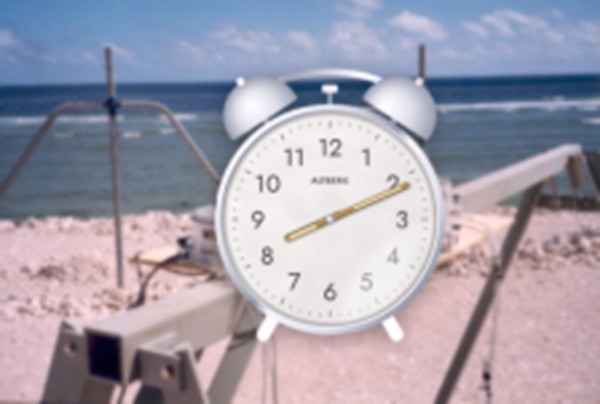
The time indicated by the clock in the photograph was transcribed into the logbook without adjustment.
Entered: 8:11
